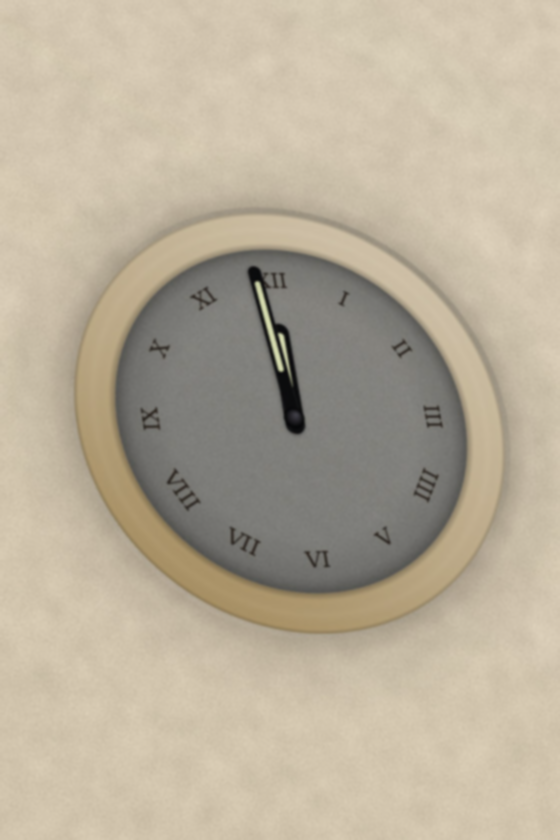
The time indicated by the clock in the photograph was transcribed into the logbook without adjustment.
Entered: 11:59
